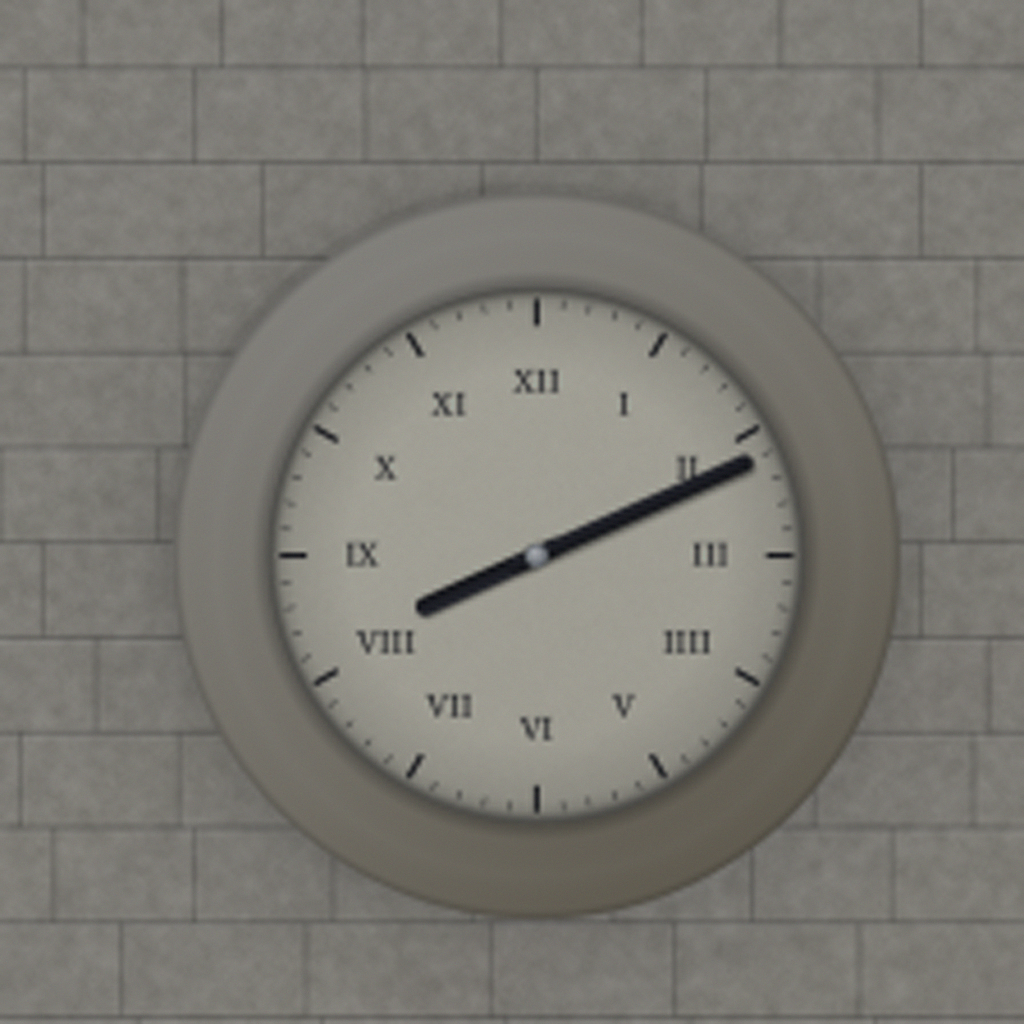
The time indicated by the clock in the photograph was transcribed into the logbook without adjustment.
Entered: 8:11
